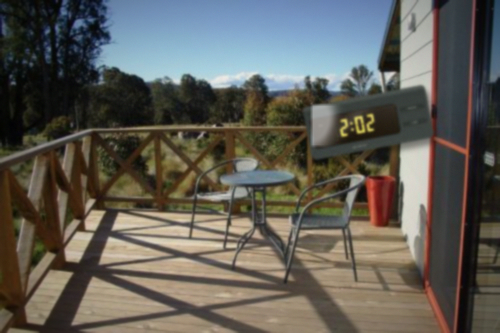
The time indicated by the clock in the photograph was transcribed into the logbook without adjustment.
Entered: 2:02
